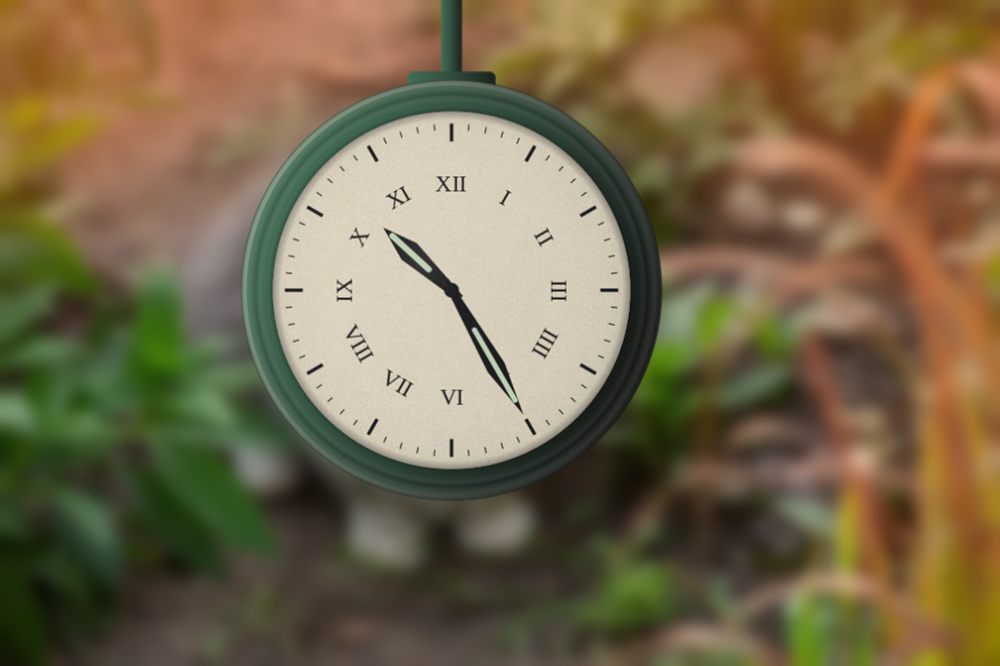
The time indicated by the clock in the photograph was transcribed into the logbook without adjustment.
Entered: 10:25
